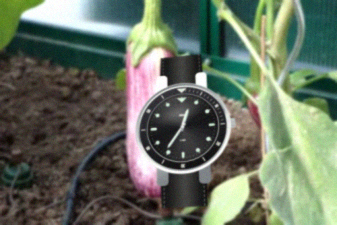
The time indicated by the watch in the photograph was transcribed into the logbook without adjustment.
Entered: 12:36
